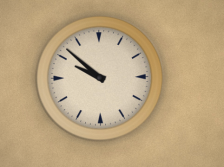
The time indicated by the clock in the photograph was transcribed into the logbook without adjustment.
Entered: 9:52
